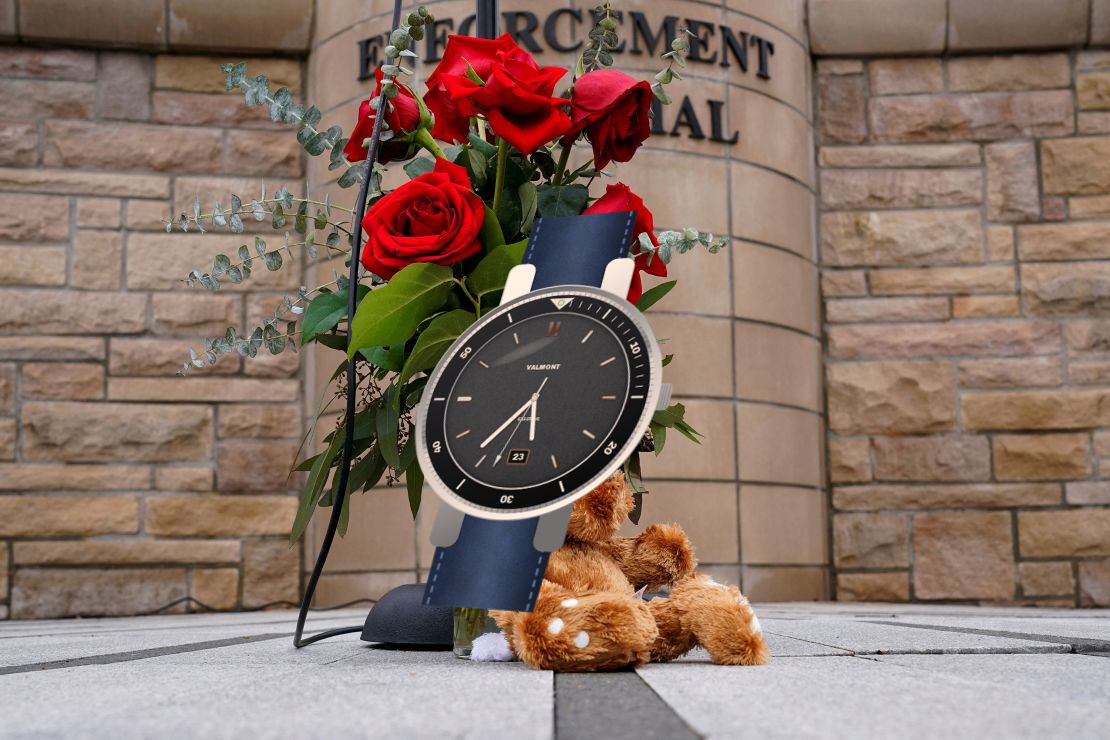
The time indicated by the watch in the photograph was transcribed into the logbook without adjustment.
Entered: 5:36:33
